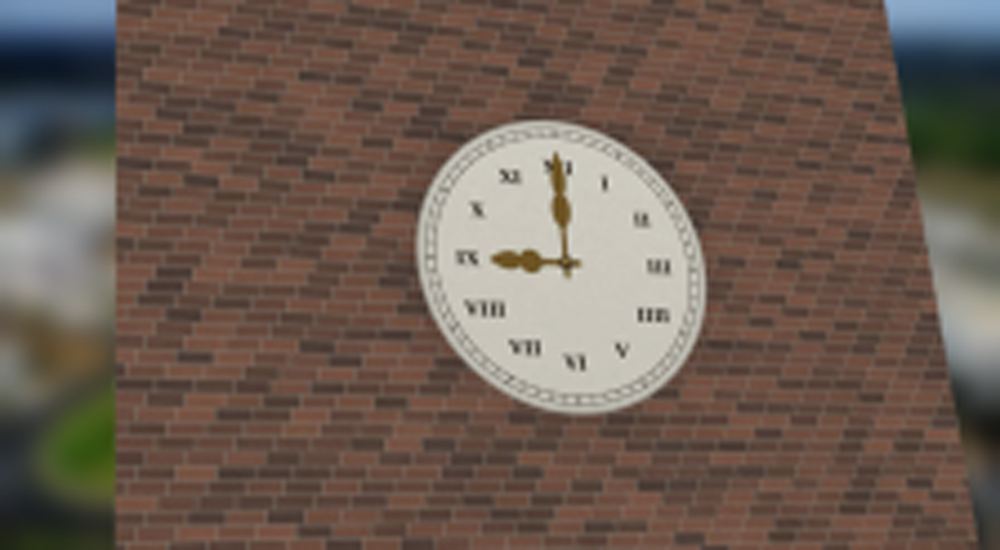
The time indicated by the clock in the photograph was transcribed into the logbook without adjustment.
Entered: 9:00
